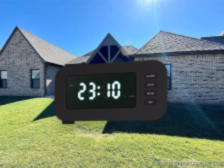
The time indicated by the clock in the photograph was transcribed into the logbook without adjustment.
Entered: 23:10
